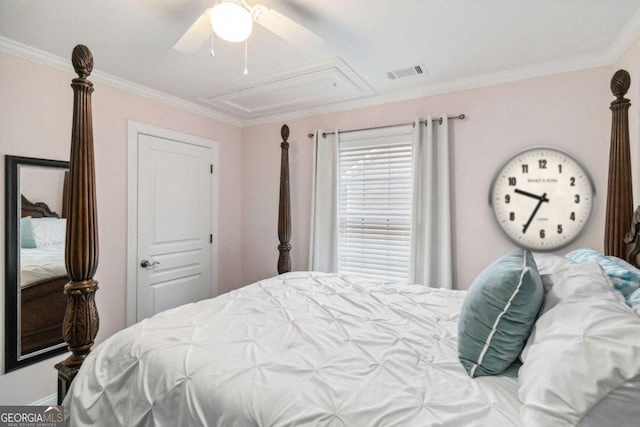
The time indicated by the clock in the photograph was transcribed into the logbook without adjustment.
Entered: 9:35
